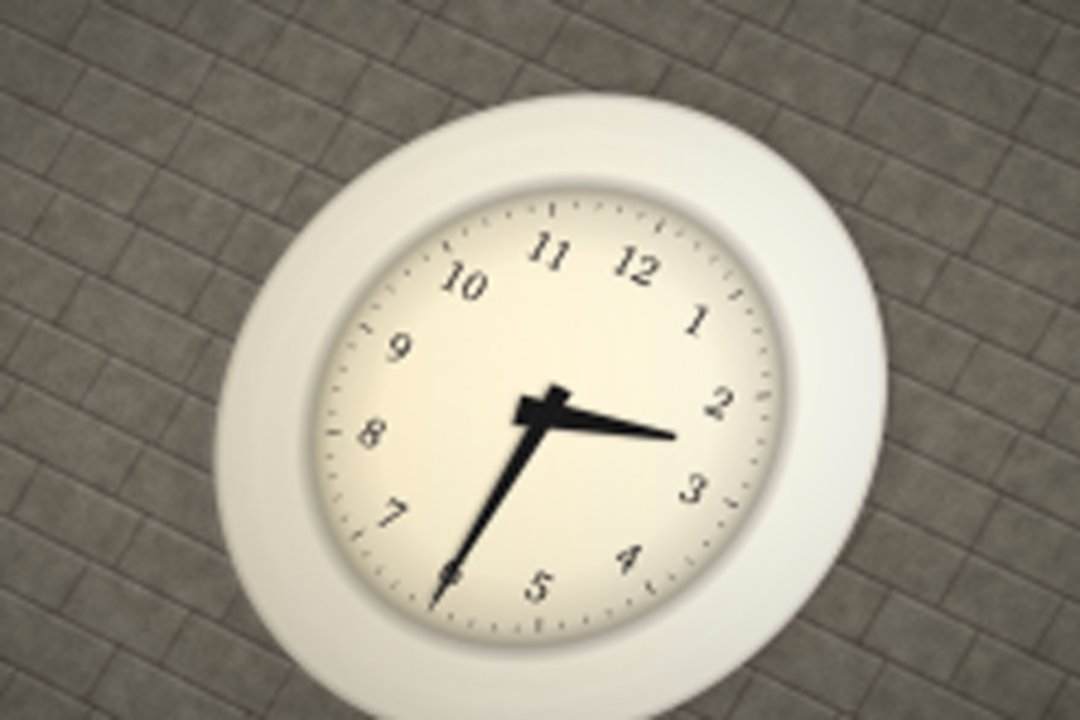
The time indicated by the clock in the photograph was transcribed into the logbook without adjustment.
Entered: 2:30
